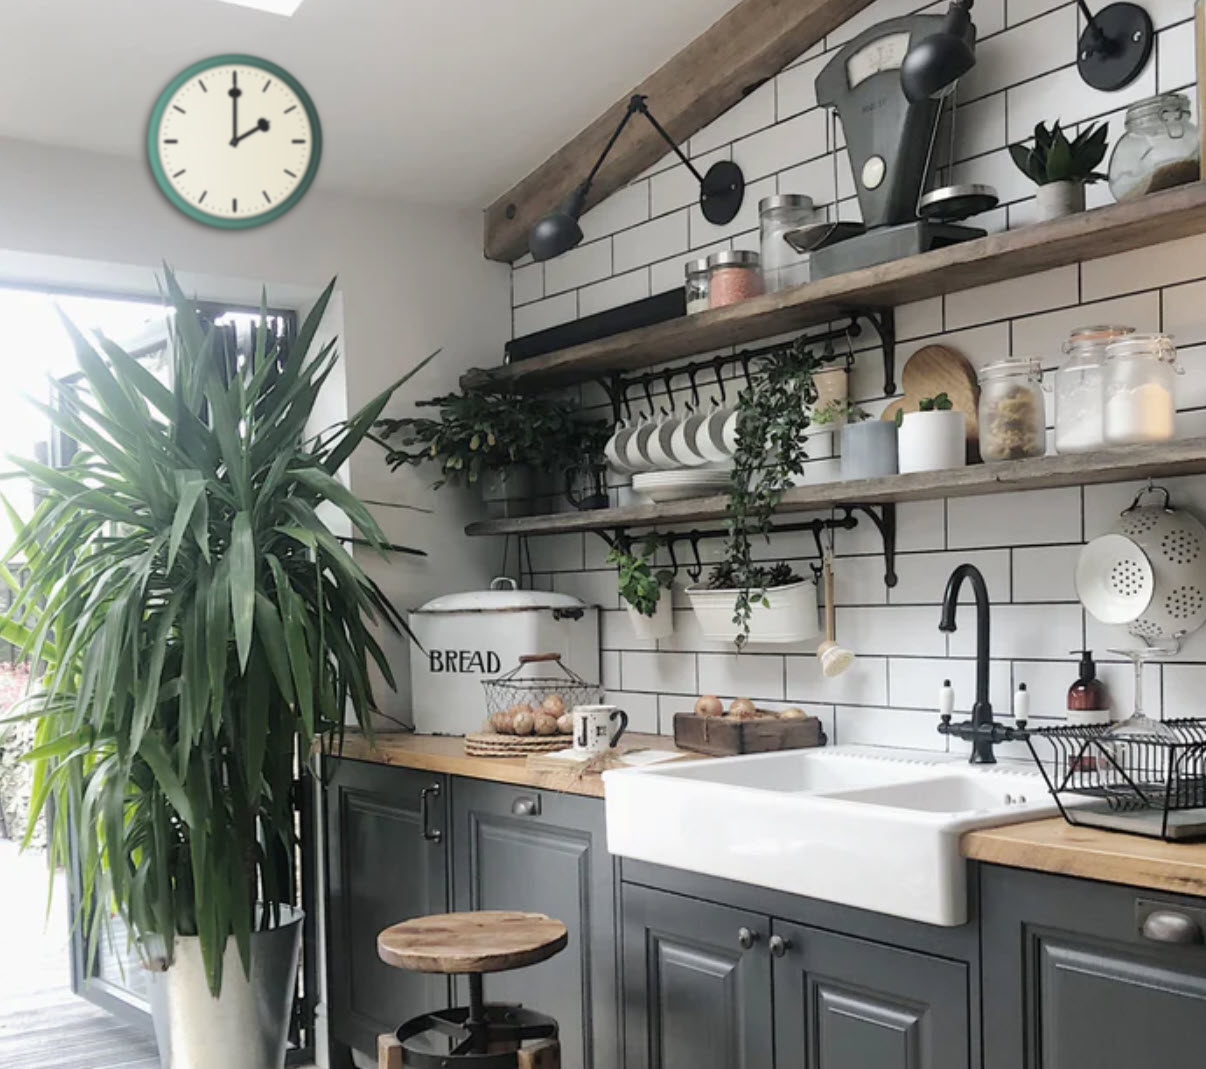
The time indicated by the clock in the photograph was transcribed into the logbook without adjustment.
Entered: 2:00
